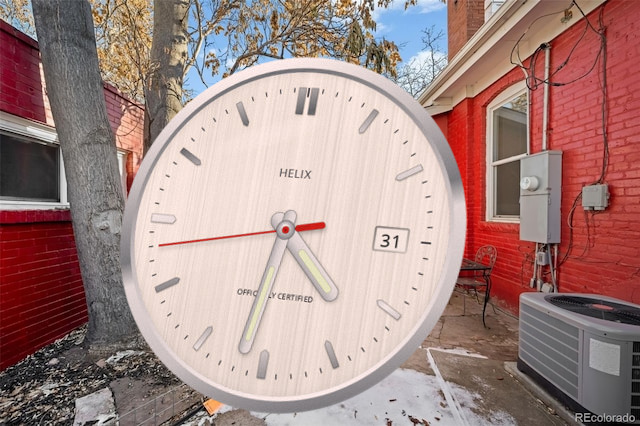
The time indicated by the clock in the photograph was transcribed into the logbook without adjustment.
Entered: 4:31:43
